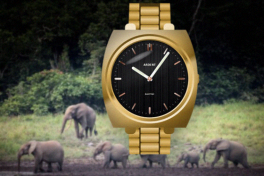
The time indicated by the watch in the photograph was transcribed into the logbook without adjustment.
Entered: 10:06
